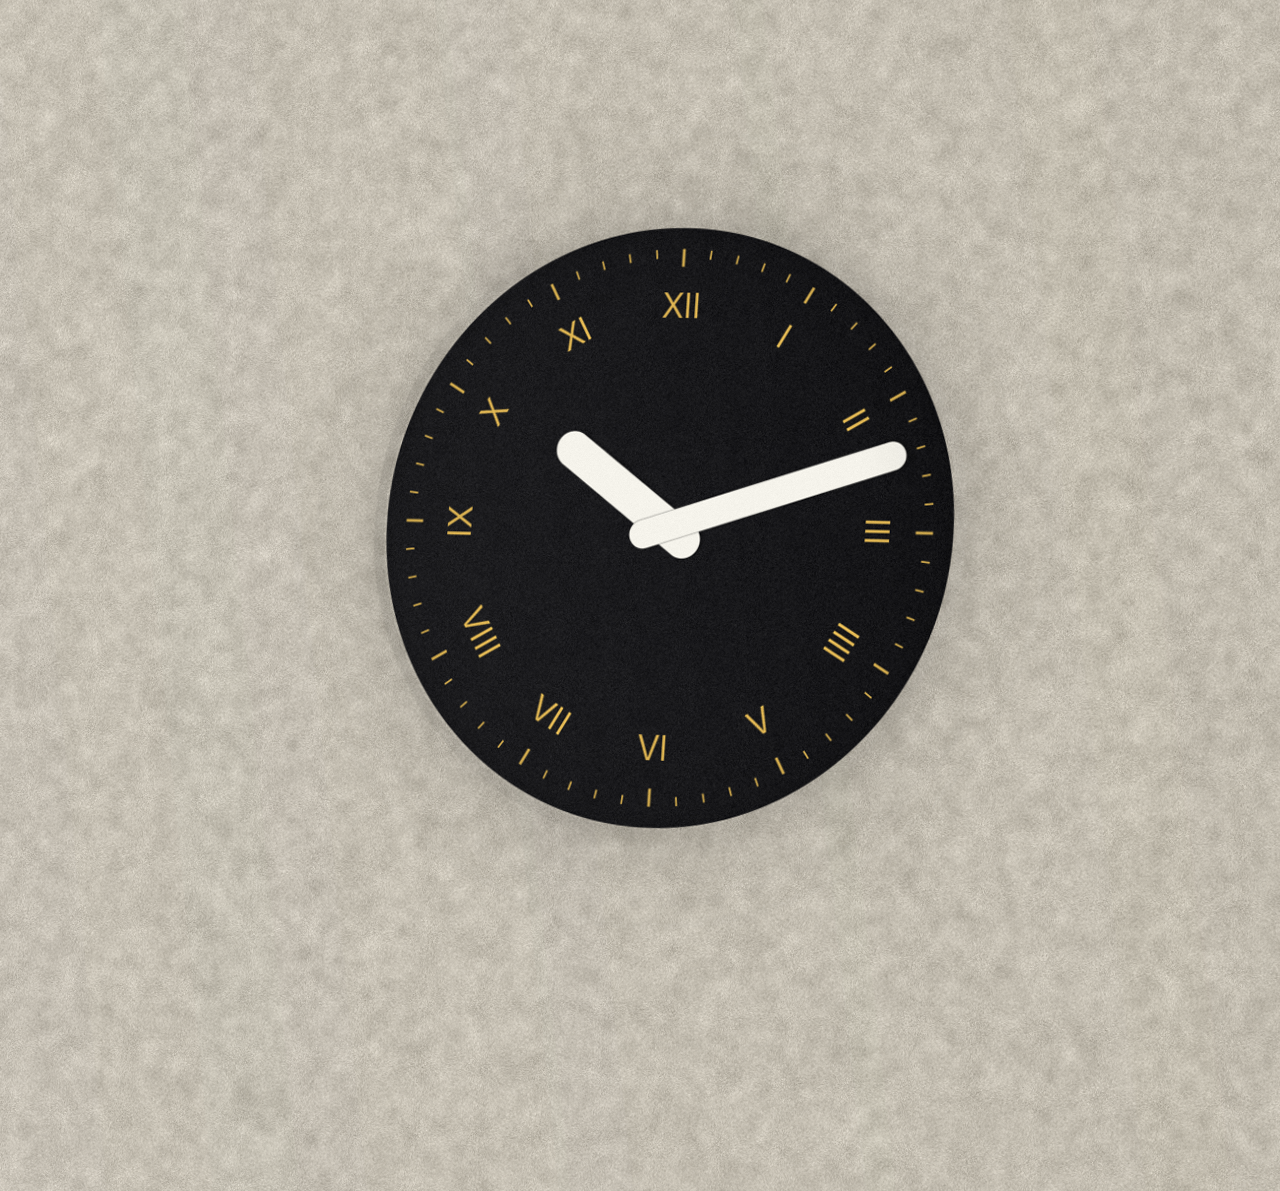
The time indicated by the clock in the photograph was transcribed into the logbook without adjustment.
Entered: 10:12
